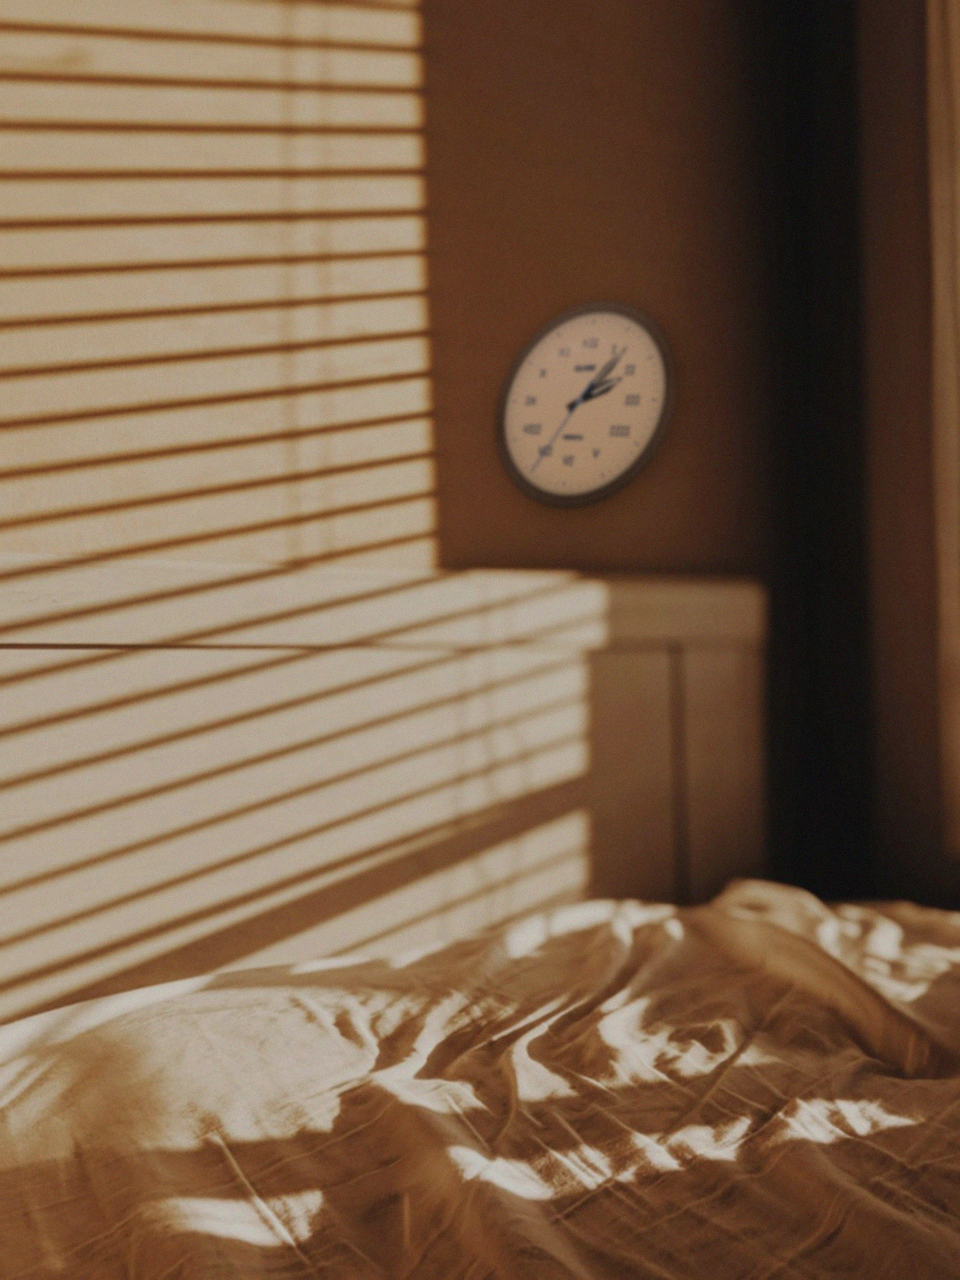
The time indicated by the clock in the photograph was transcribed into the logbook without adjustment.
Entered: 2:06:35
